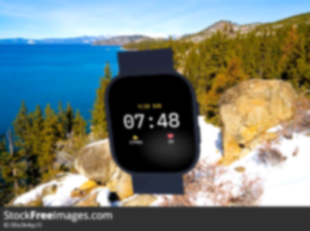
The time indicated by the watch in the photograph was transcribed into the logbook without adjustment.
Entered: 7:48
